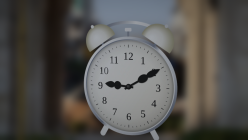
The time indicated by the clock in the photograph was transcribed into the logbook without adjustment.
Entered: 9:10
